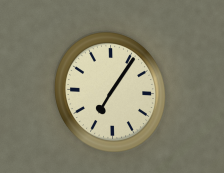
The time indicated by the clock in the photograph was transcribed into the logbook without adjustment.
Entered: 7:06
